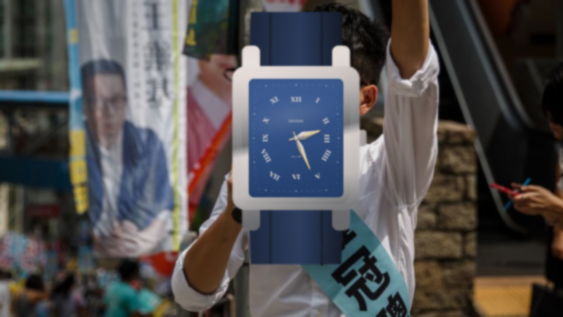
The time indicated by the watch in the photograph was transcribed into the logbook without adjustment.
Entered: 2:26
